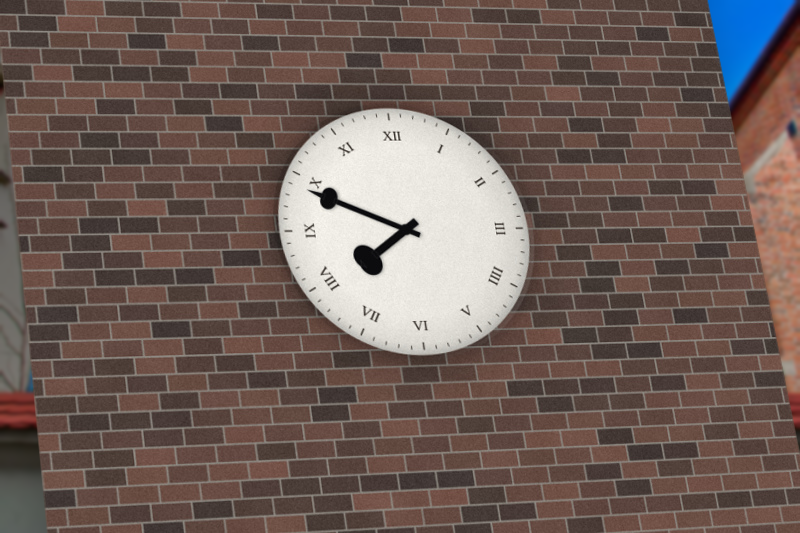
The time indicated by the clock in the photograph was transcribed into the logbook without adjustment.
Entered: 7:49
